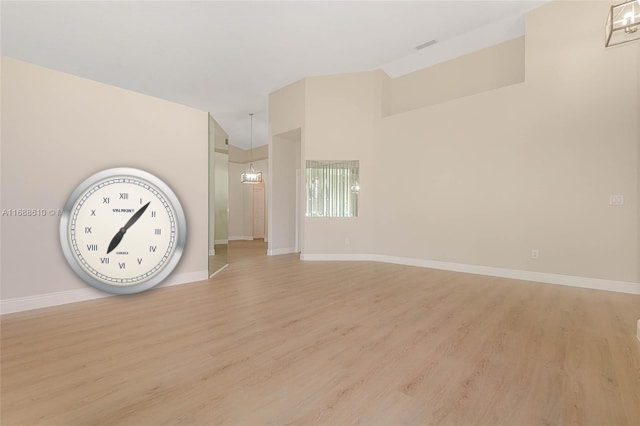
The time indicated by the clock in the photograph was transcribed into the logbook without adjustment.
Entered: 7:07
